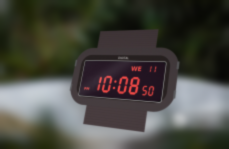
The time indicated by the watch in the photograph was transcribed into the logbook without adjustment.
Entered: 10:08
